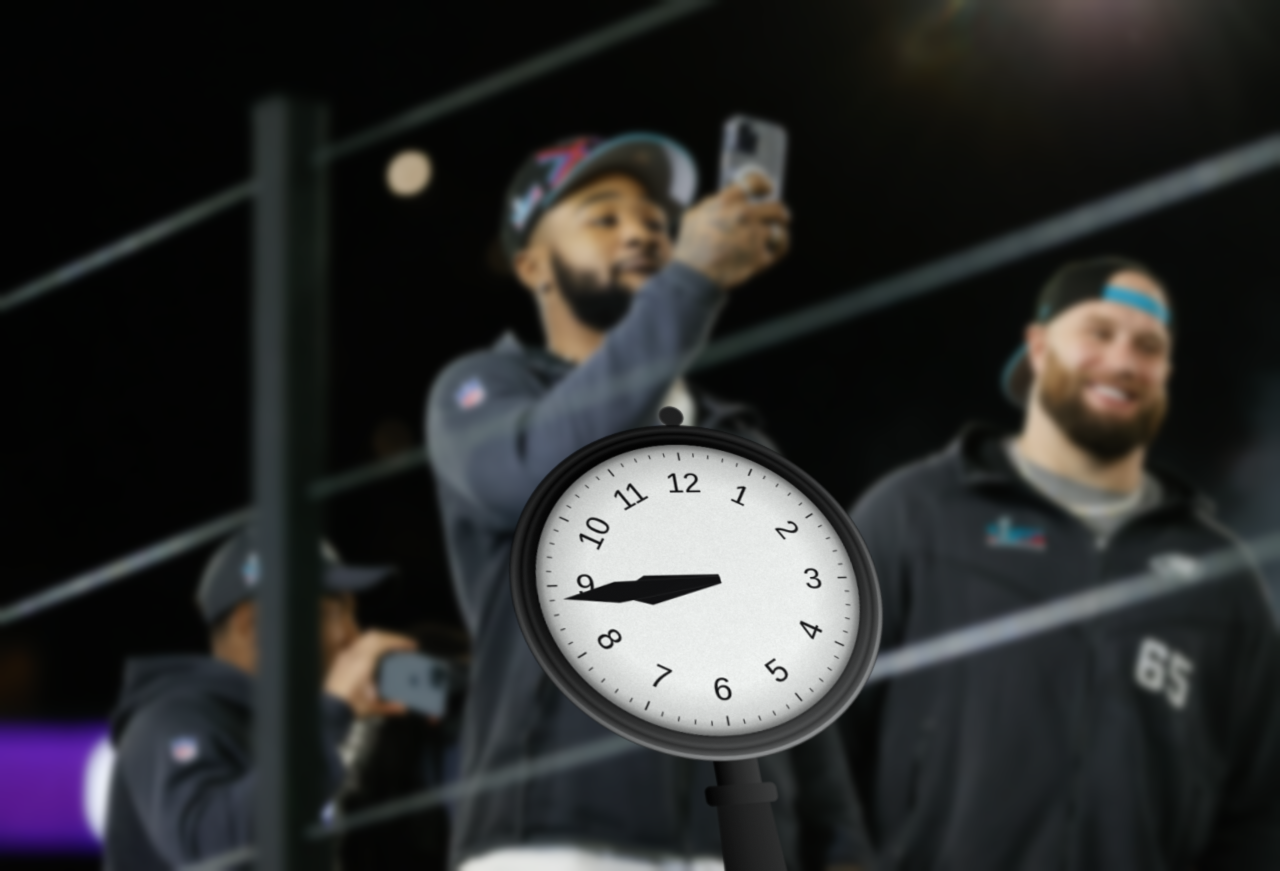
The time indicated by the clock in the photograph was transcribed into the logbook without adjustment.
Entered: 8:44
